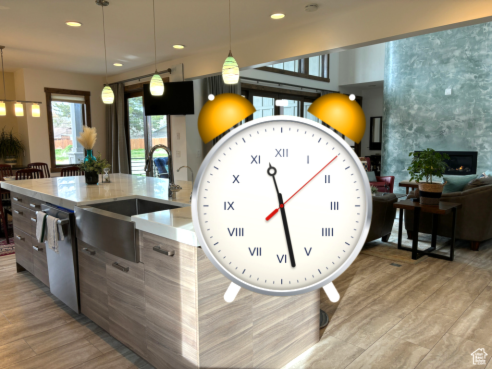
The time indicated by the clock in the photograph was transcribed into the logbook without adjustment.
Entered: 11:28:08
